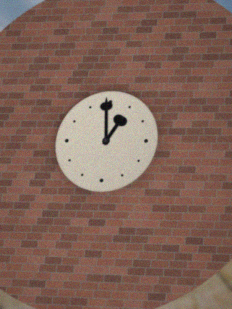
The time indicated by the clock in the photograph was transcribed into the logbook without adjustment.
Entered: 12:59
